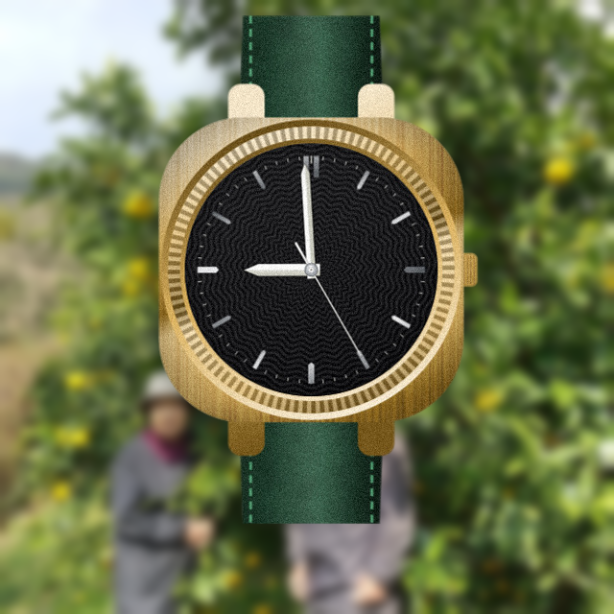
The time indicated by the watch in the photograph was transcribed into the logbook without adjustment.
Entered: 8:59:25
